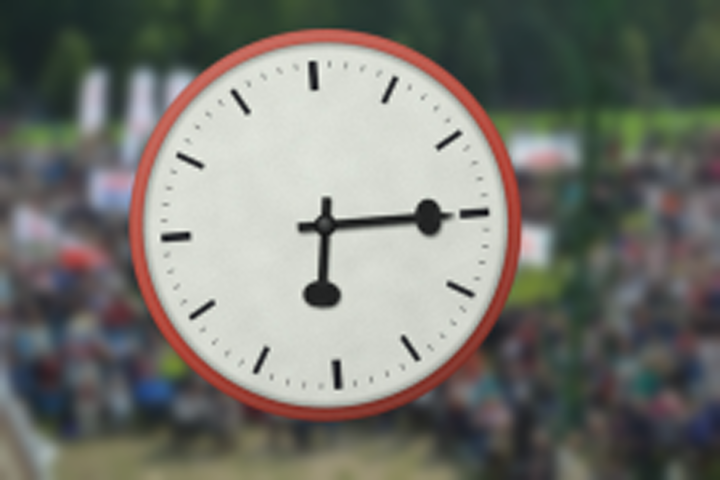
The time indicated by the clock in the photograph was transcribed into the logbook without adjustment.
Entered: 6:15
